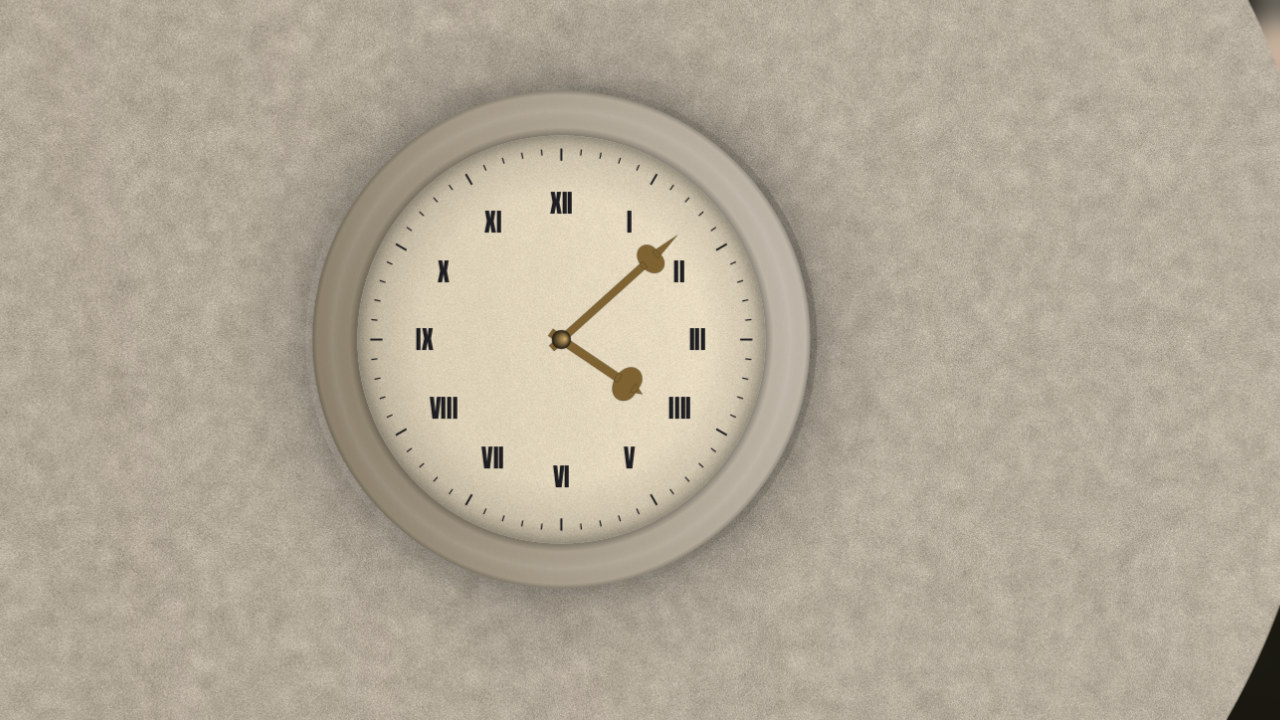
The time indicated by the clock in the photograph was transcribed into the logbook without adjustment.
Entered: 4:08
